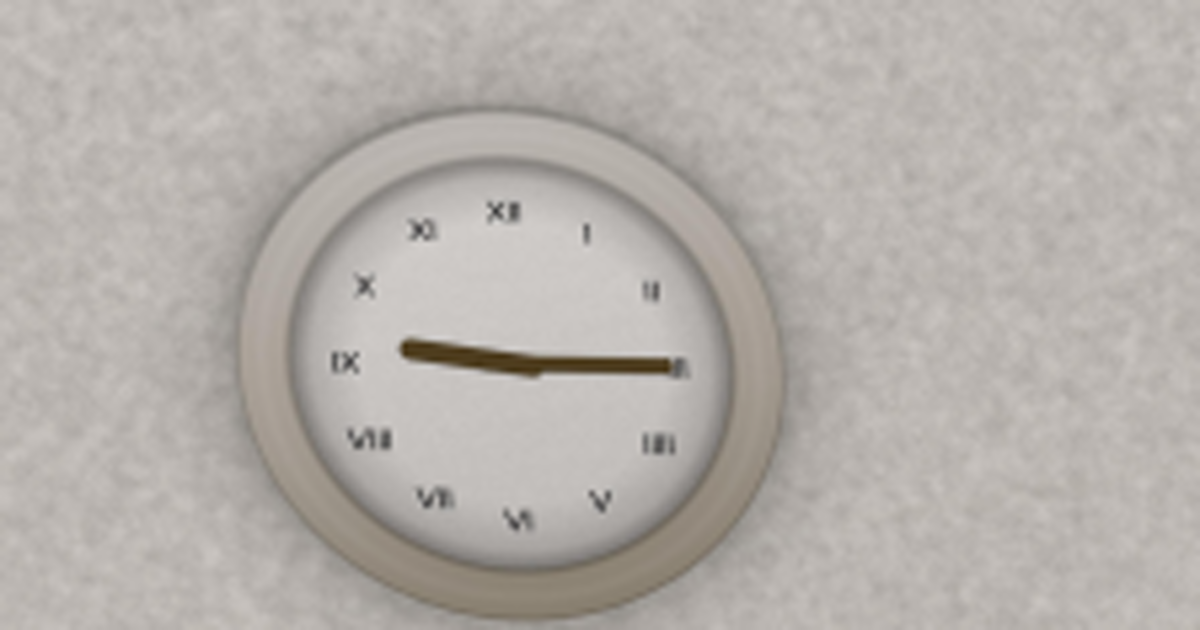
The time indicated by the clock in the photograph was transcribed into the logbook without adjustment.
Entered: 9:15
